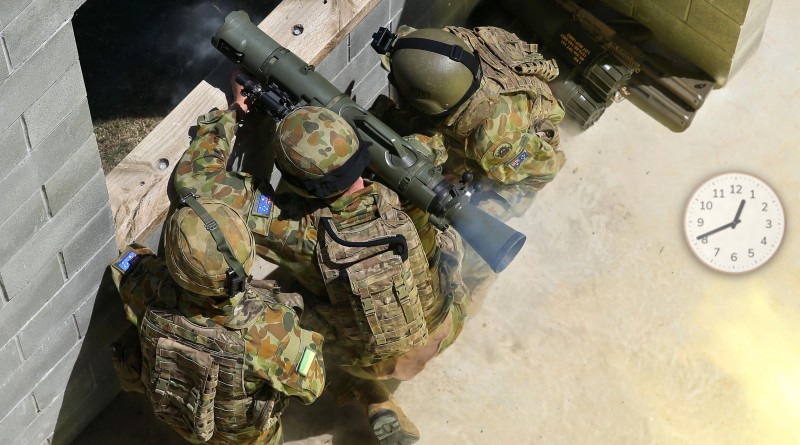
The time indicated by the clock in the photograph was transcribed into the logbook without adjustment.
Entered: 12:41
